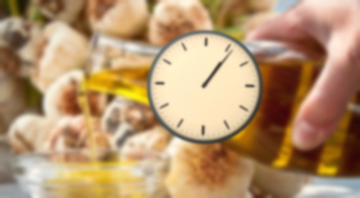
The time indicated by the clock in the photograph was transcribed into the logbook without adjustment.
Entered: 1:06
